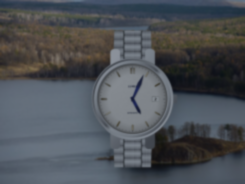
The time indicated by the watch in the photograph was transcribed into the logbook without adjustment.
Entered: 5:04
